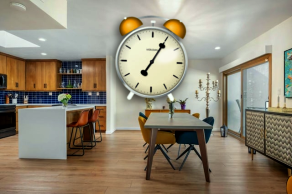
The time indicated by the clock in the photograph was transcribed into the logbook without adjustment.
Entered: 7:05
